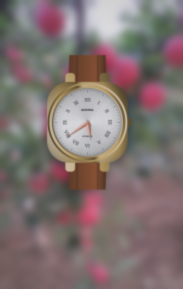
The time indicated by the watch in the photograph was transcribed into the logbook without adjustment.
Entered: 5:39
